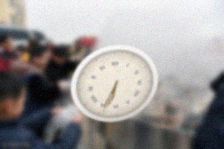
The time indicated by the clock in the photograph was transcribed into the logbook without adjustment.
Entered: 6:34
